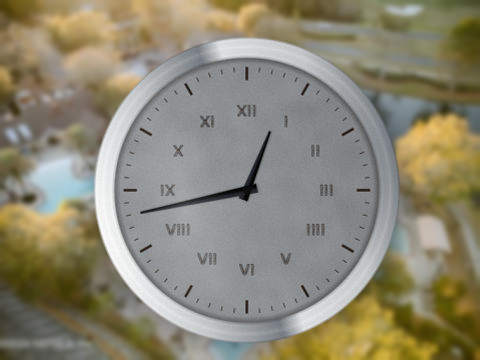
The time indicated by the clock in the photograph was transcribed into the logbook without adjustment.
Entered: 12:43
